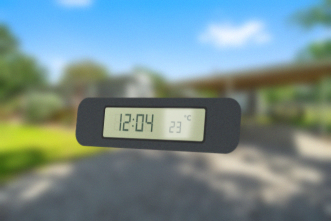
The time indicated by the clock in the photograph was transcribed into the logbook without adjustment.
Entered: 12:04
